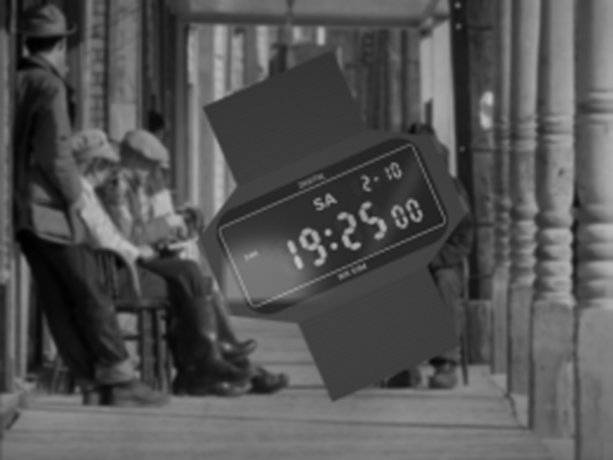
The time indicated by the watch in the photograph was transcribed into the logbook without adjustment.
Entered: 19:25:00
